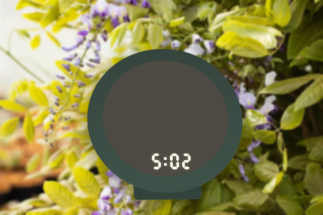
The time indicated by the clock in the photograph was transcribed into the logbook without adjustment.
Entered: 5:02
